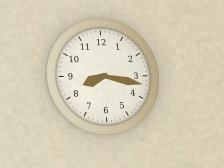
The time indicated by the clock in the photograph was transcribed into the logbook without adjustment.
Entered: 8:17
